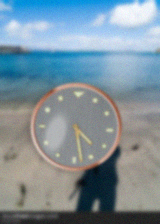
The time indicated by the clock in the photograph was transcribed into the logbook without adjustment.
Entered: 4:28
